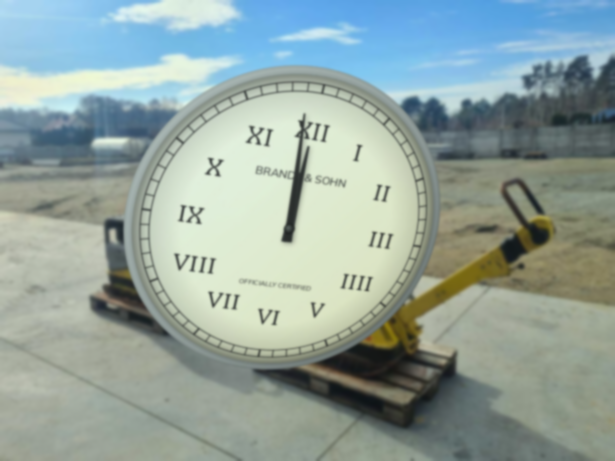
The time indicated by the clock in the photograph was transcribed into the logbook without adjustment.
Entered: 11:59
